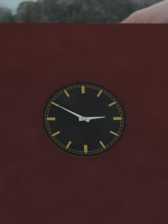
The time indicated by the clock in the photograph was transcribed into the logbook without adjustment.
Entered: 2:50
